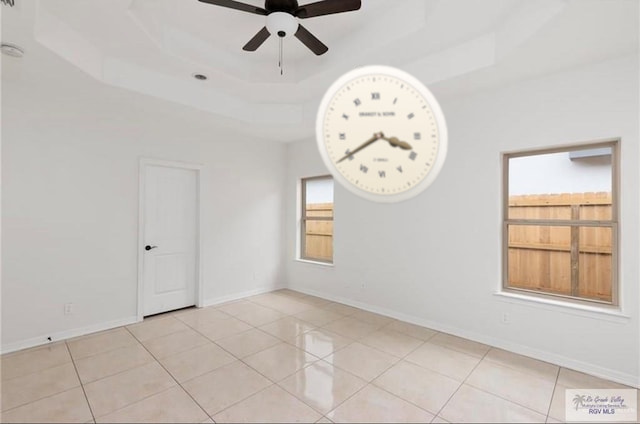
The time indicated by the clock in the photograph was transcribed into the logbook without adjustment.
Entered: 3:40
